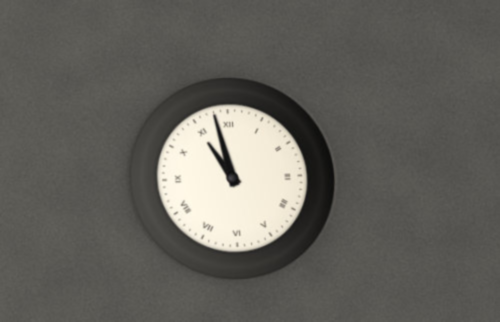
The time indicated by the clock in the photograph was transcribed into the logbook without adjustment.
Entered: 10:58
